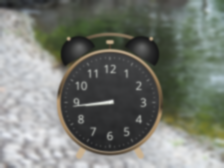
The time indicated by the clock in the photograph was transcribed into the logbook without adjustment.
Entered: 8:44
